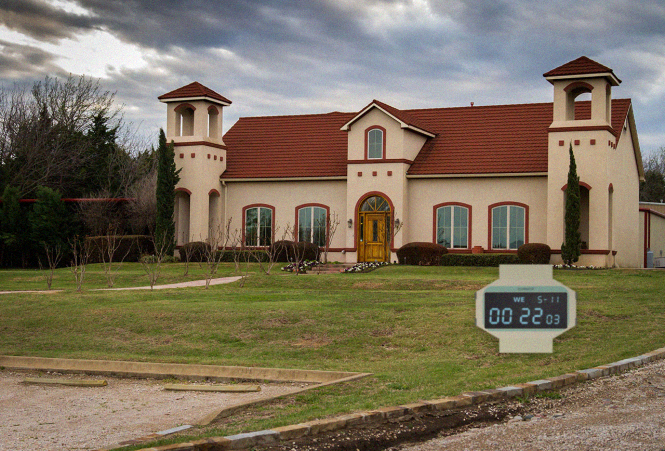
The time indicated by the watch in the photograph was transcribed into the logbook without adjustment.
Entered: 0:22:03
